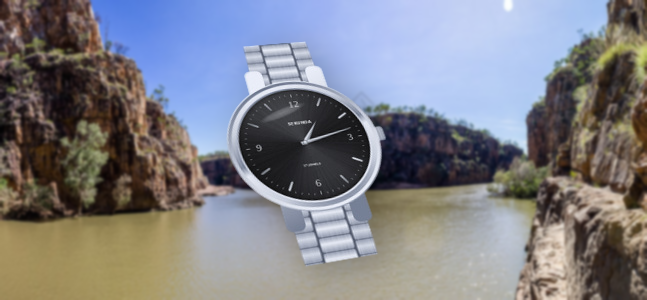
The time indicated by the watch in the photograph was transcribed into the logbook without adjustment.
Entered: 1:13
